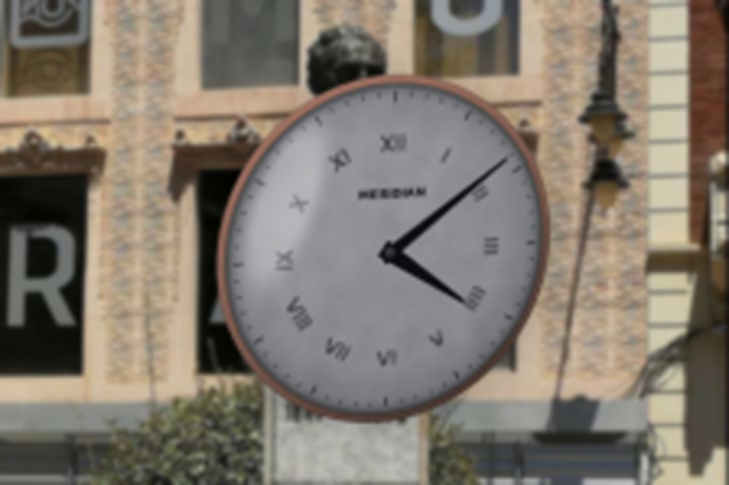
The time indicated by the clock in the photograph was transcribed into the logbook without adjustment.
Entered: 4:09
